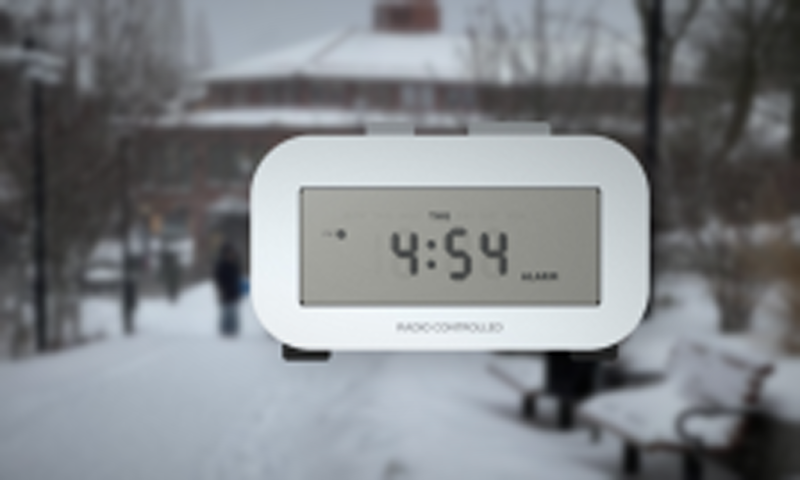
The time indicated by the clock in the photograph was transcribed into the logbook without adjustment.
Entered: 4:54
